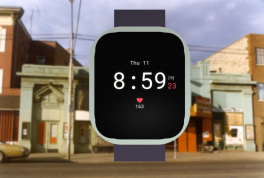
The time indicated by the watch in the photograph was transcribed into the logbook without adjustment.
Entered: 8:59:23
